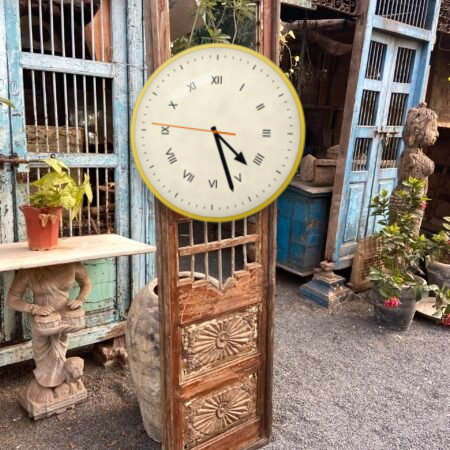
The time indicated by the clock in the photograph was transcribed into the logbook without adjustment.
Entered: 4:26:46
